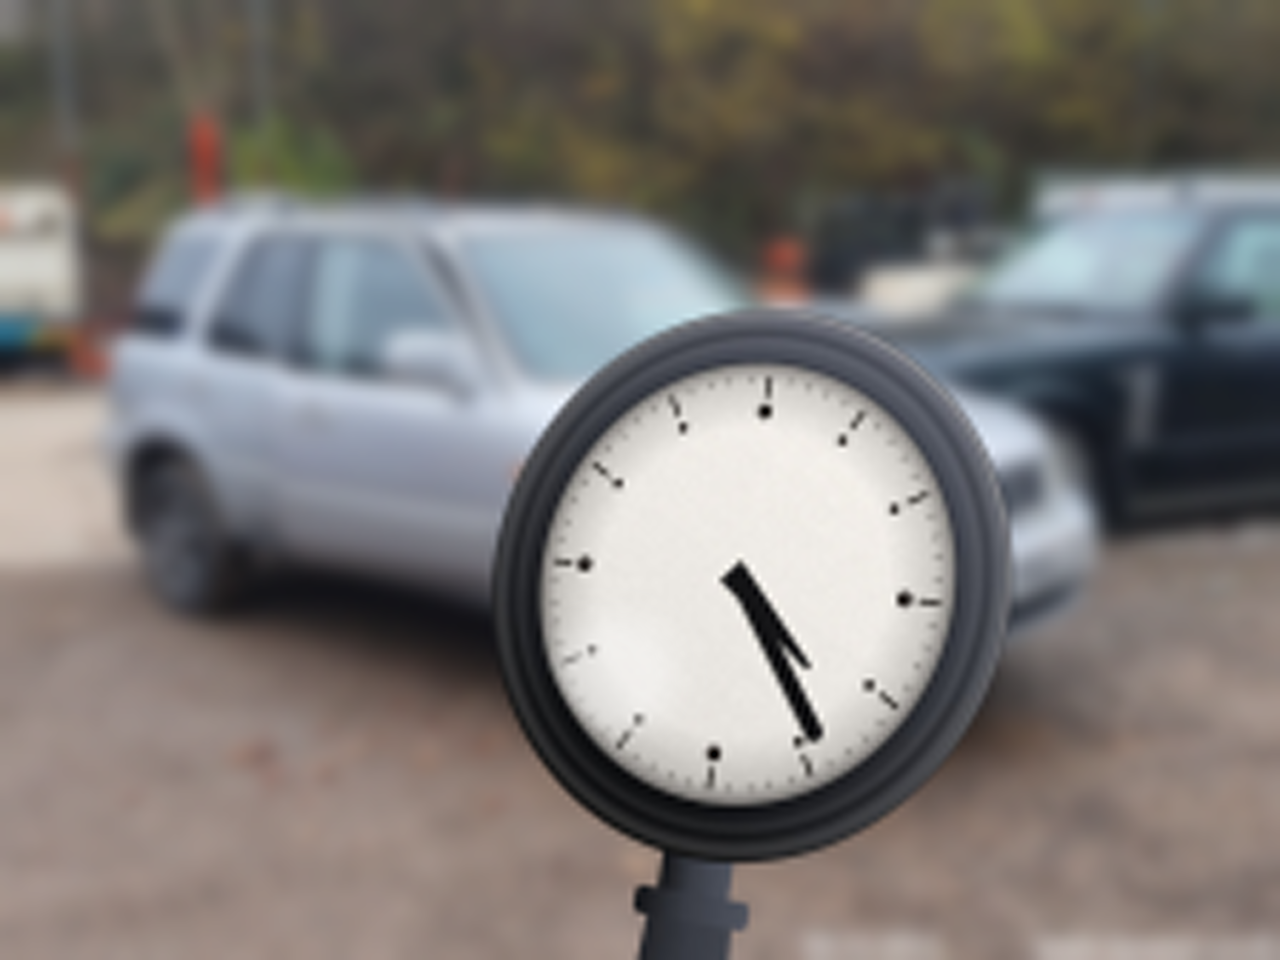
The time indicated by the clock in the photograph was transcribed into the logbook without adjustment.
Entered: 4:24
